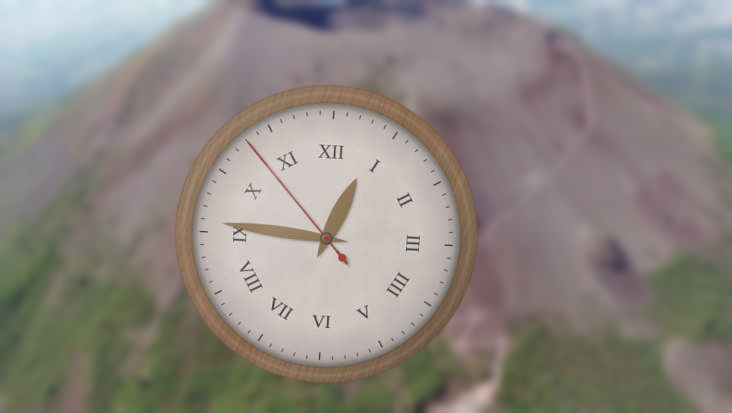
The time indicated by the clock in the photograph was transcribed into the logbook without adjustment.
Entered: 12:45:53
